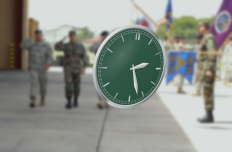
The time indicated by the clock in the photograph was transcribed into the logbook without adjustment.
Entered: 2:27
